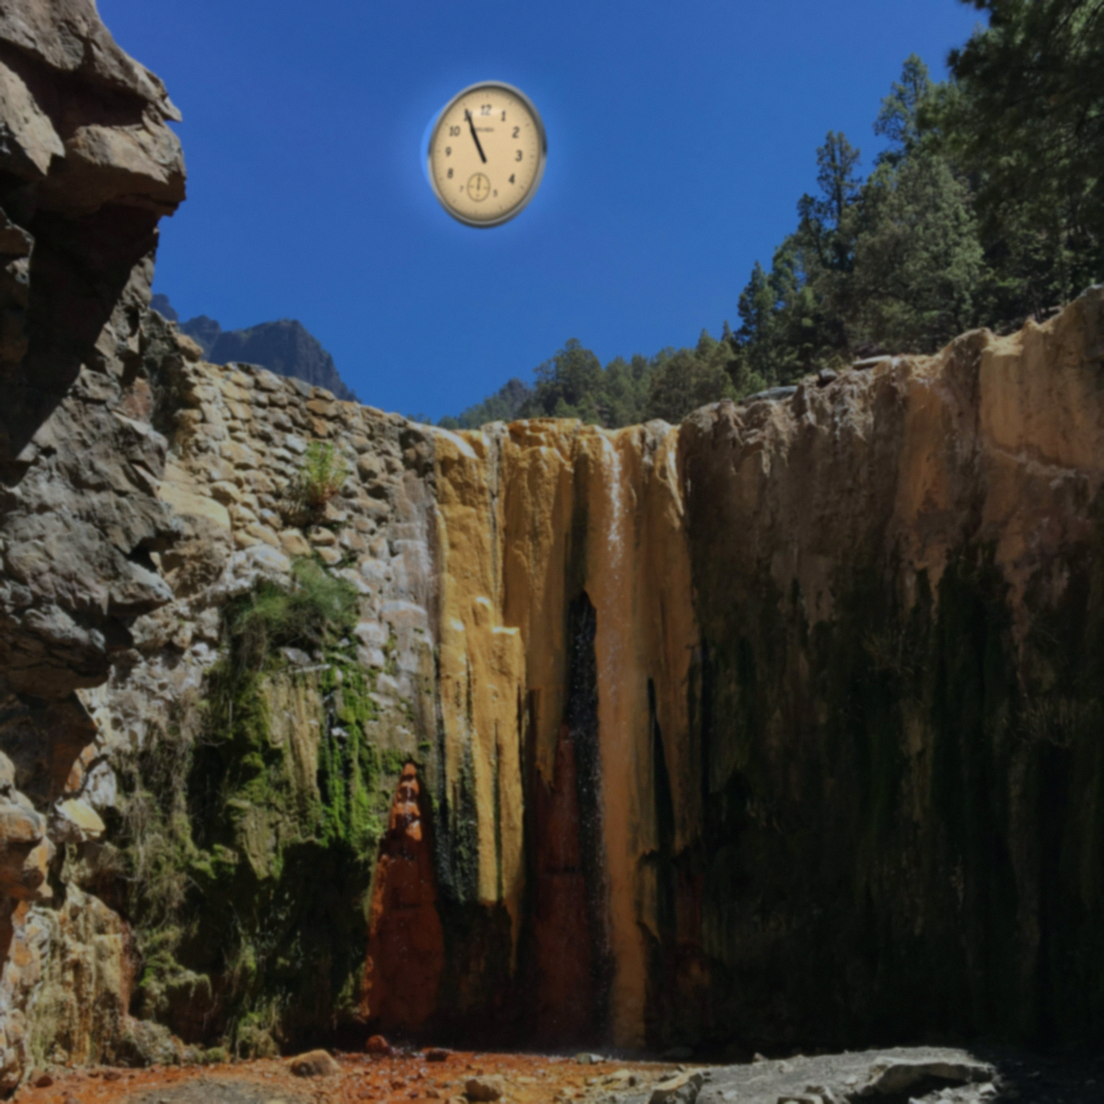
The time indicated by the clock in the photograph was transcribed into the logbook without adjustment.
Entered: 10:55
